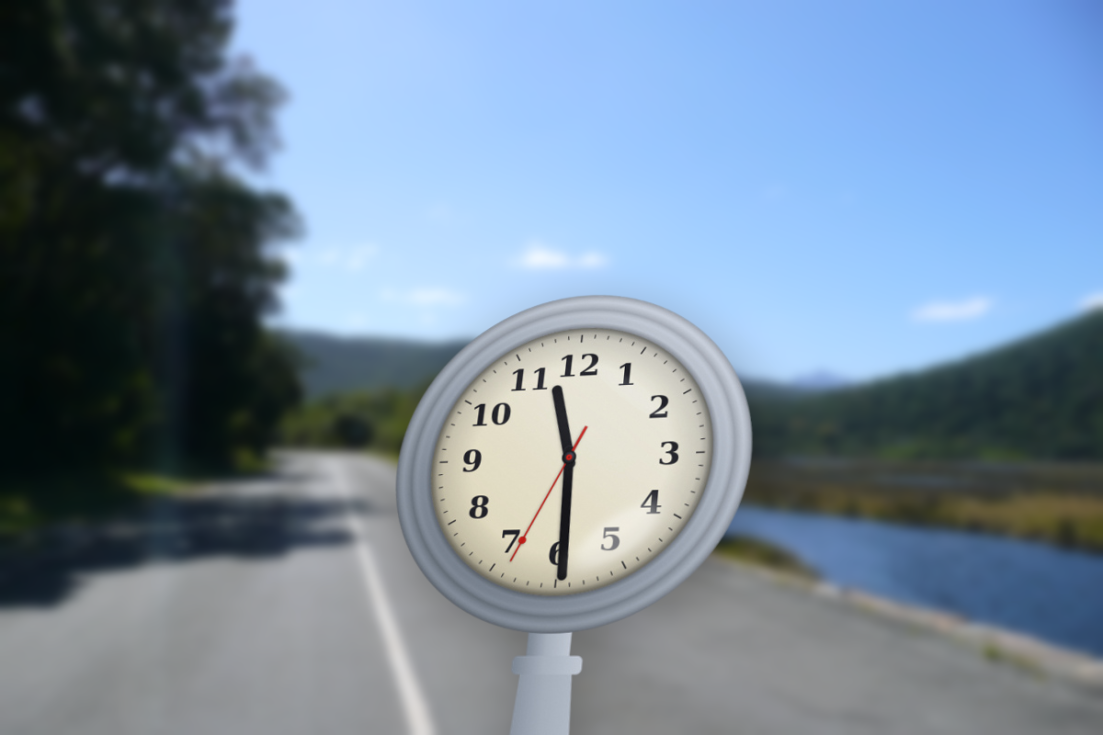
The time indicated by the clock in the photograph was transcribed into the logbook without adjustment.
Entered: 11:29:34
